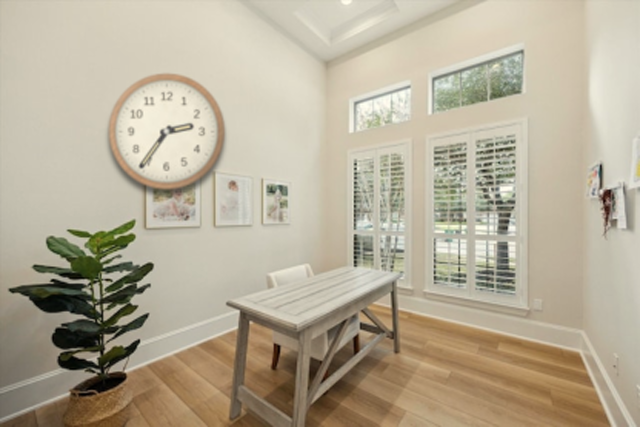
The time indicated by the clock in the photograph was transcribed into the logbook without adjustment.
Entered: 2:36
